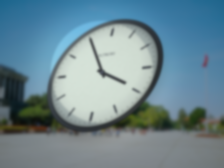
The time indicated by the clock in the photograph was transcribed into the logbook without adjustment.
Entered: 3:55
